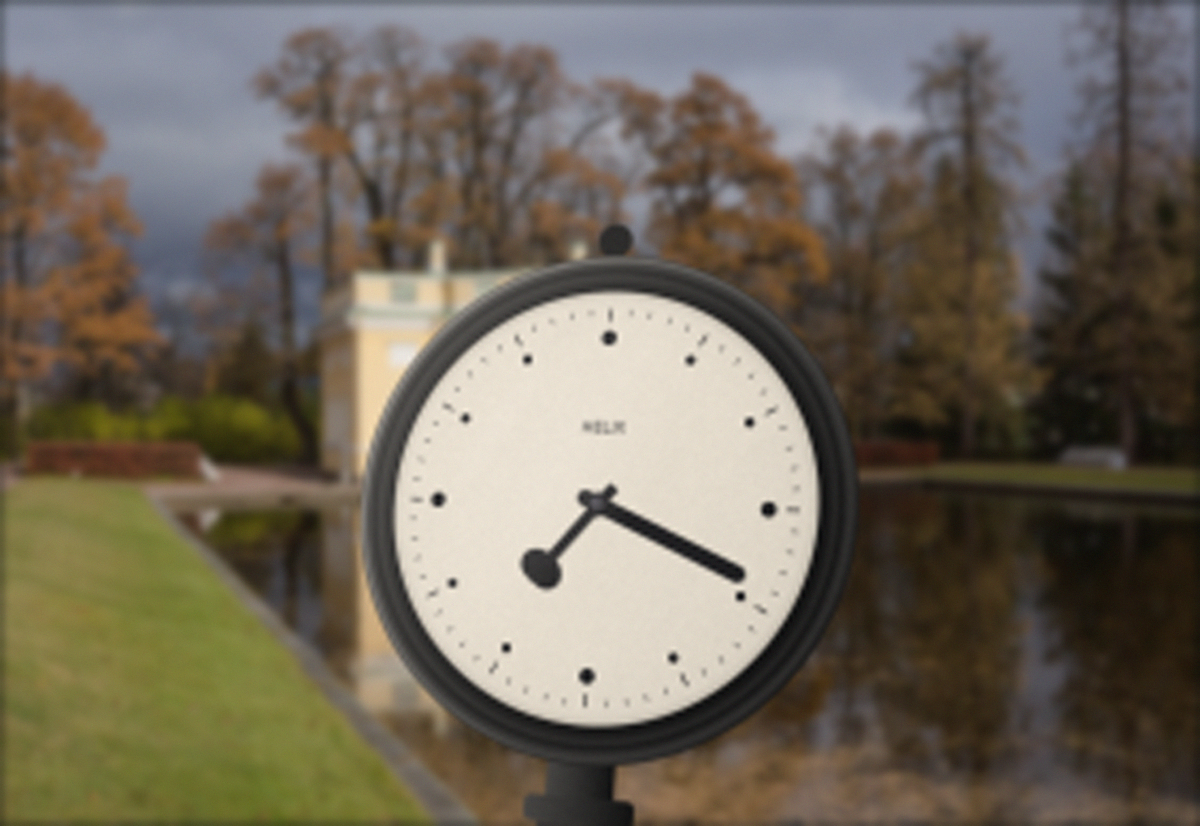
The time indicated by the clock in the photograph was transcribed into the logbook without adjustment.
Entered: 7:19
